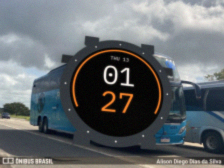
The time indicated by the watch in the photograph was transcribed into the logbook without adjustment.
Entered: 1:27
